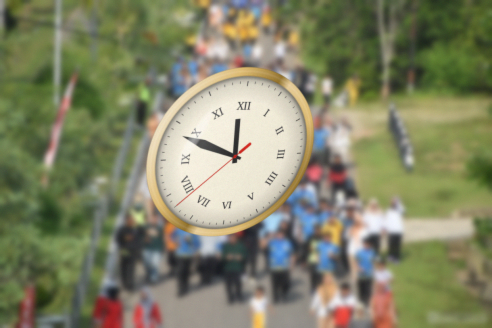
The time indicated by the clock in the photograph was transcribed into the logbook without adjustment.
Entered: 11:48:38
